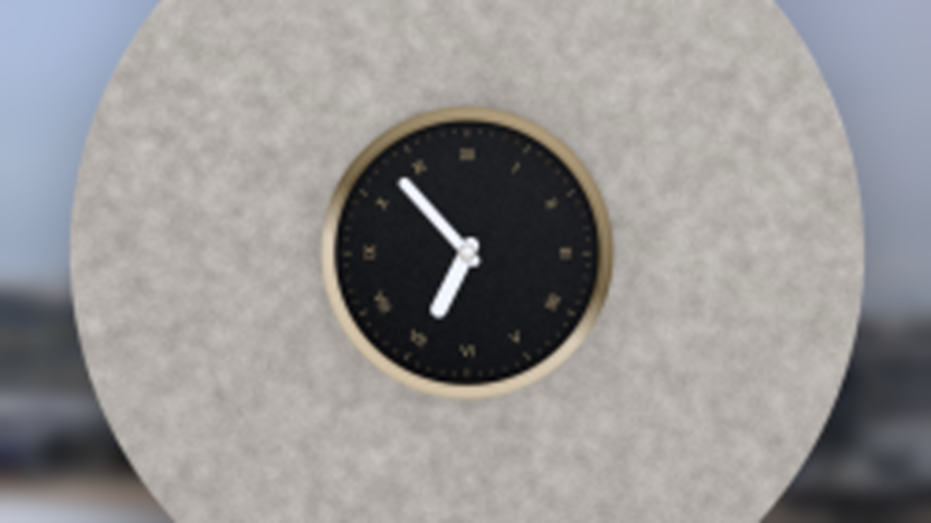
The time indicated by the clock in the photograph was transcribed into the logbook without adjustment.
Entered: 6:53
